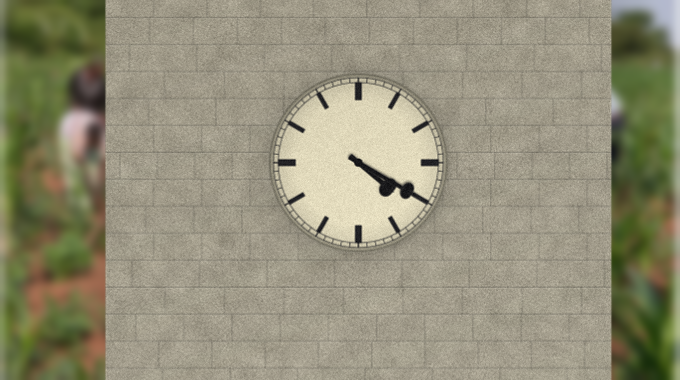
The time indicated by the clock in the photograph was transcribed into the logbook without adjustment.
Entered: 4:20
